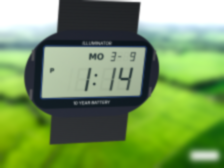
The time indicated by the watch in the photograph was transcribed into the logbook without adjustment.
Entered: 1:14
